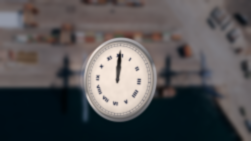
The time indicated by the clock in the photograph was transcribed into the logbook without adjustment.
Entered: 12:00
